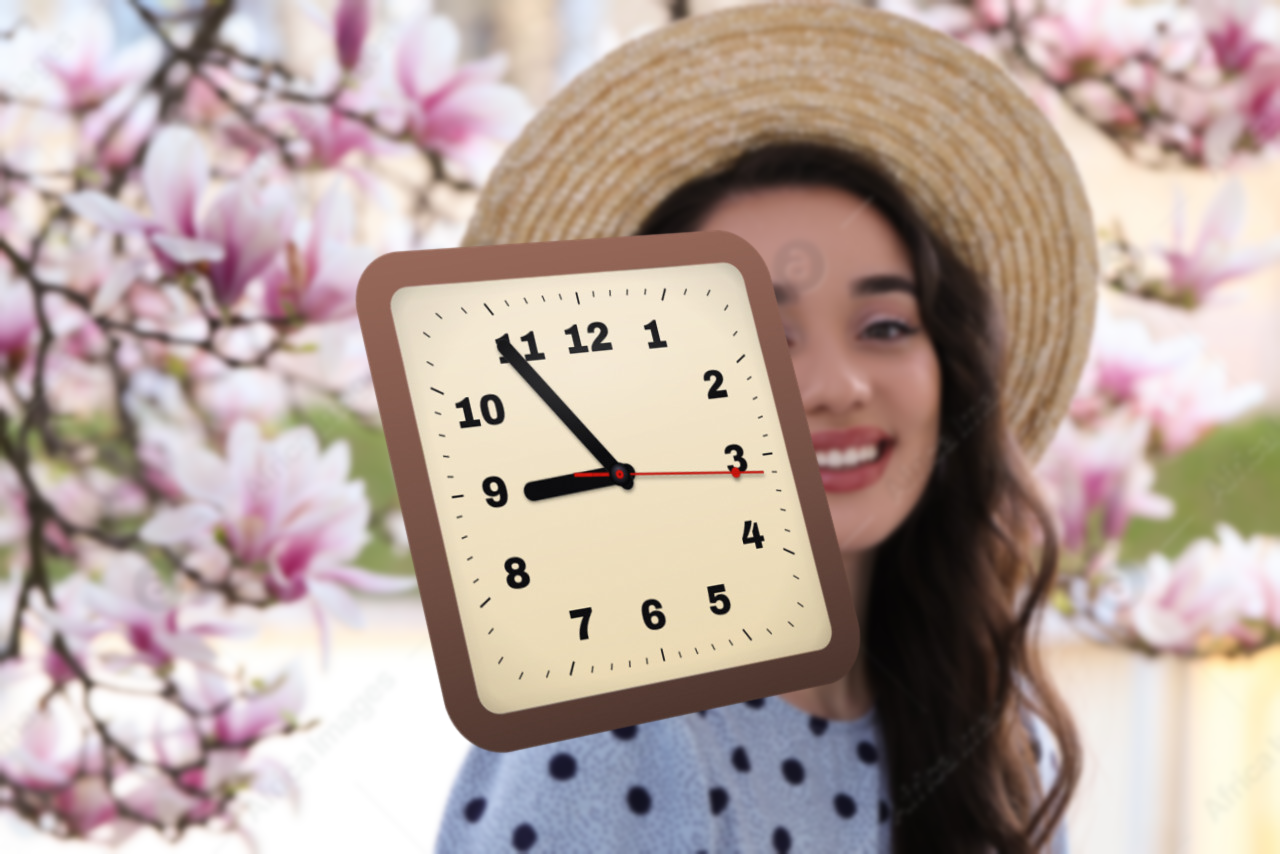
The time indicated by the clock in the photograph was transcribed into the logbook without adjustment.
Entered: 8:54:16
